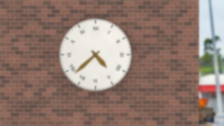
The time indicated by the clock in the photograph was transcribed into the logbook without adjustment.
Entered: 4:38
